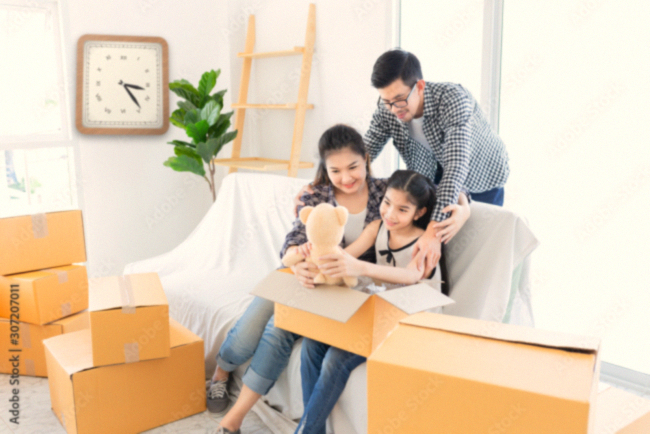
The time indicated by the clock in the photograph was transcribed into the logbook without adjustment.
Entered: 3:24
